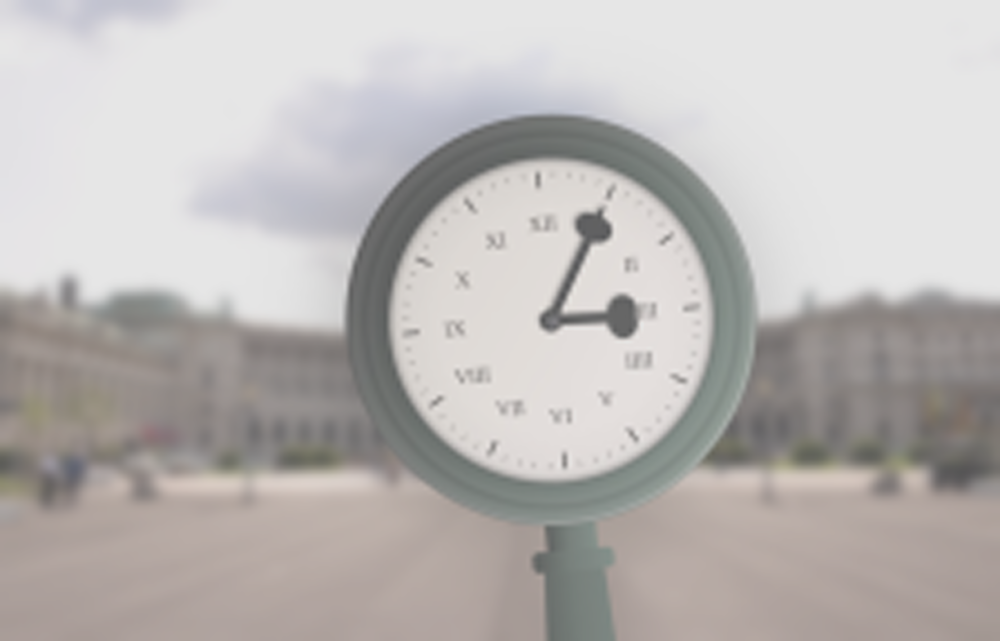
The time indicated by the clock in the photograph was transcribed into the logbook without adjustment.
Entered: 3:05
